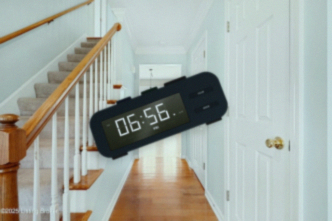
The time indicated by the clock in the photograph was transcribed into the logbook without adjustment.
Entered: 6:56
